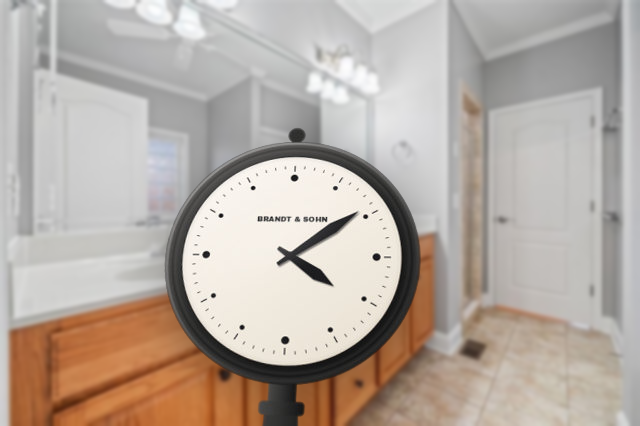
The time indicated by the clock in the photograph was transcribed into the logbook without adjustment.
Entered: 4:09
